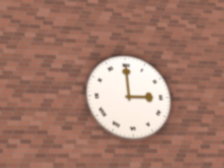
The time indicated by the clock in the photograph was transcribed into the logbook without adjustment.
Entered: 3:00
